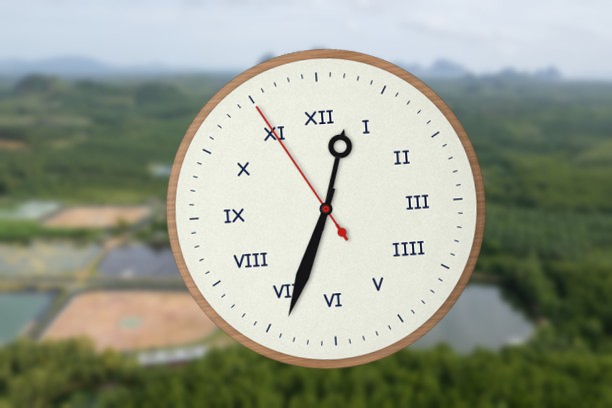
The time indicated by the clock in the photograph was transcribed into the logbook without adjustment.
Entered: 12:33:55
